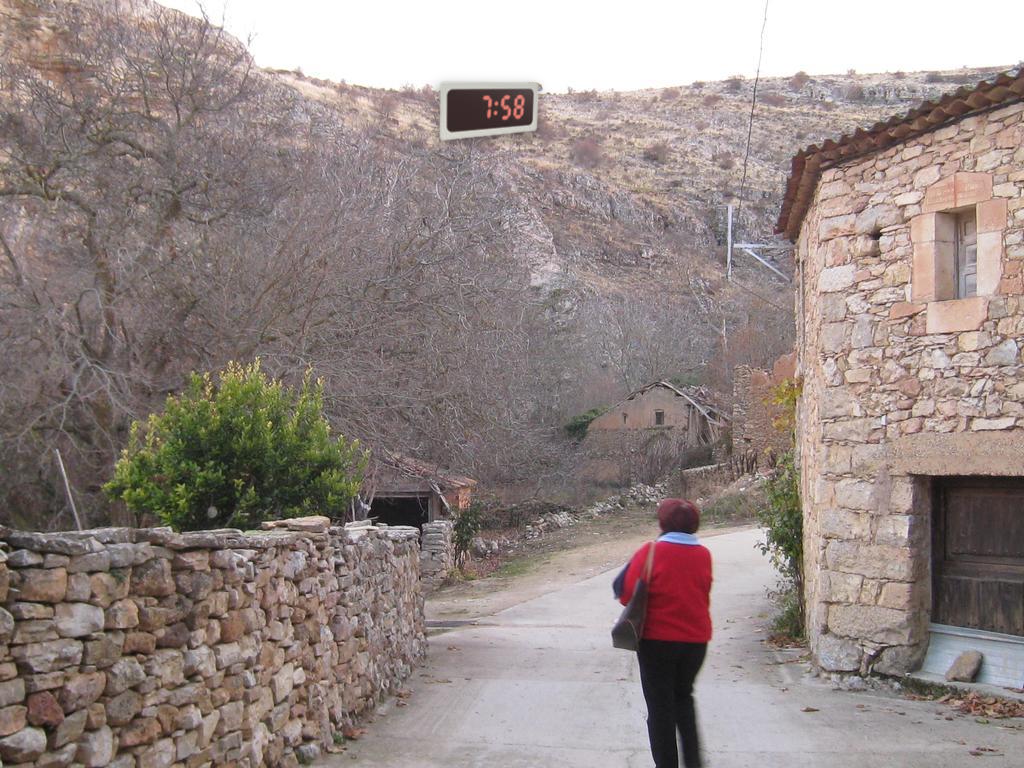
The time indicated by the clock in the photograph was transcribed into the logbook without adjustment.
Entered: 7:58
